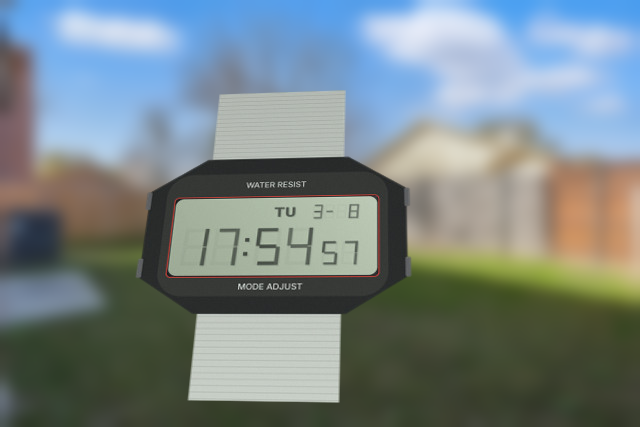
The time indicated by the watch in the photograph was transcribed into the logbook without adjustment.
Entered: 17:54:57
